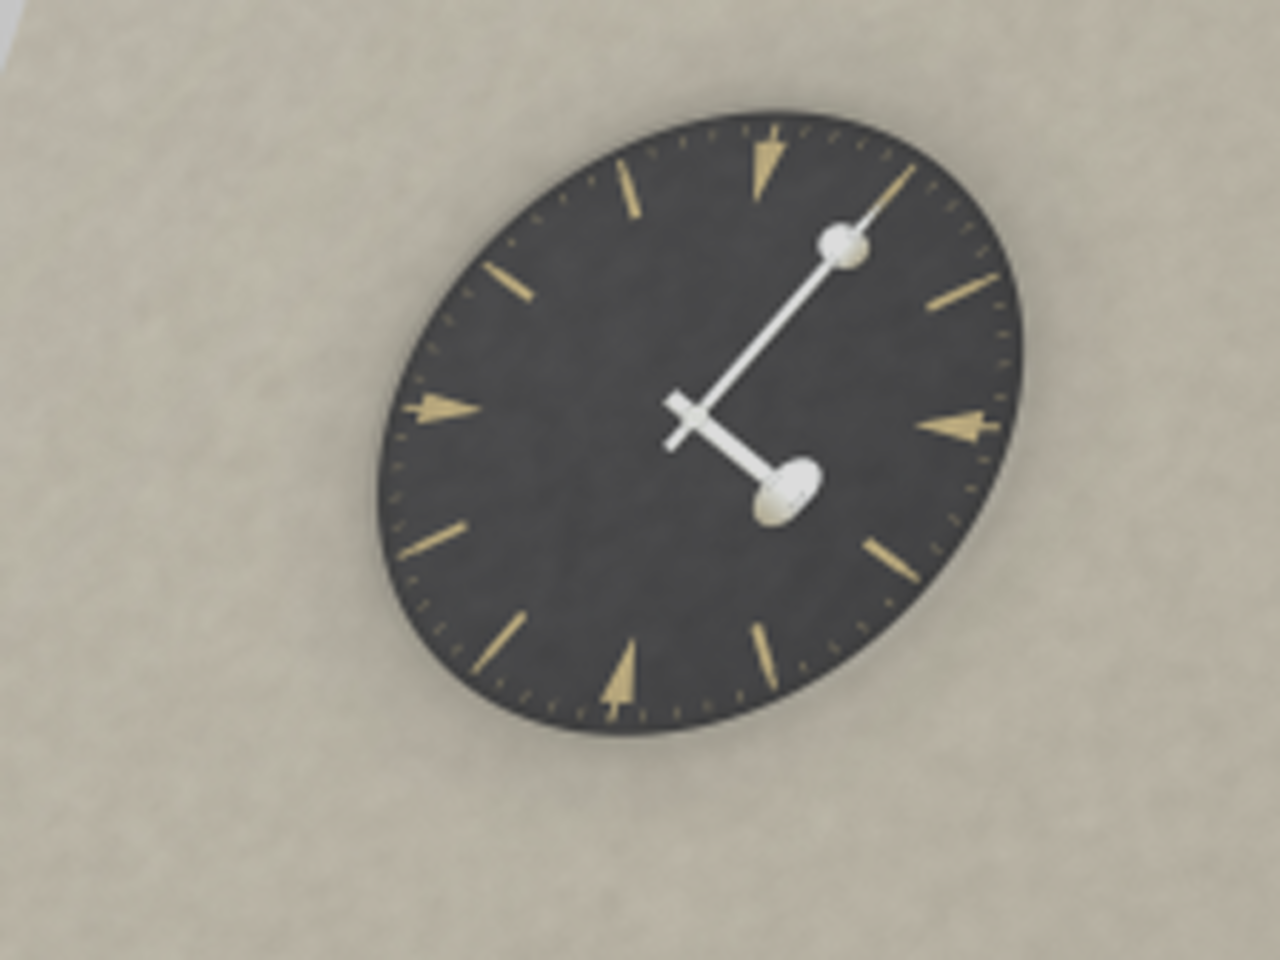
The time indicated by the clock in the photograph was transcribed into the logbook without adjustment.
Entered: 4:05
